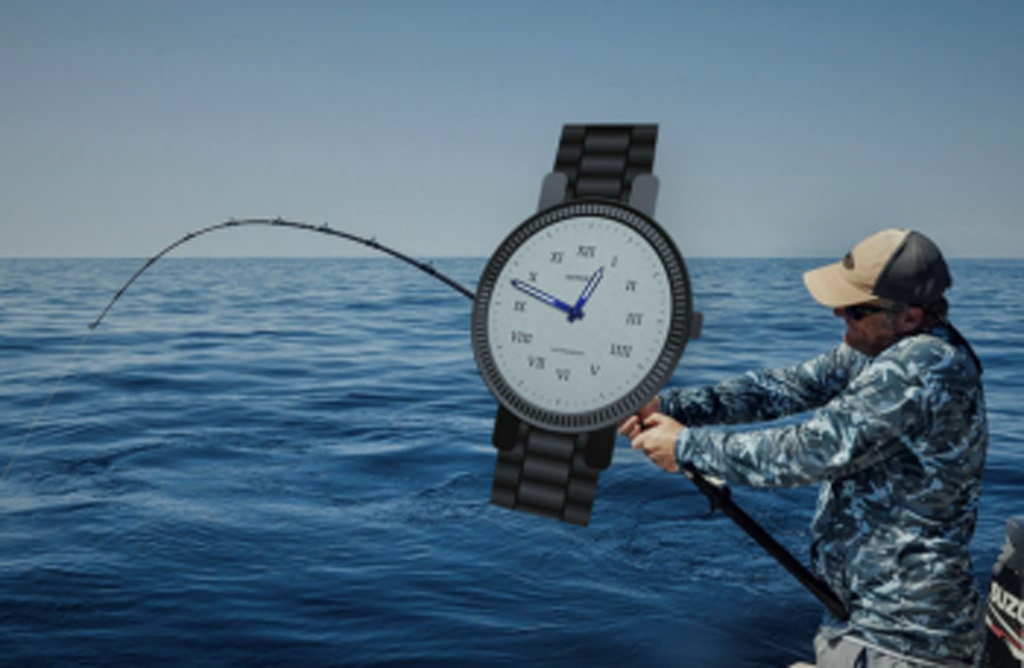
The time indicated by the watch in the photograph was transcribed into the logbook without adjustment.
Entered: 12:48
